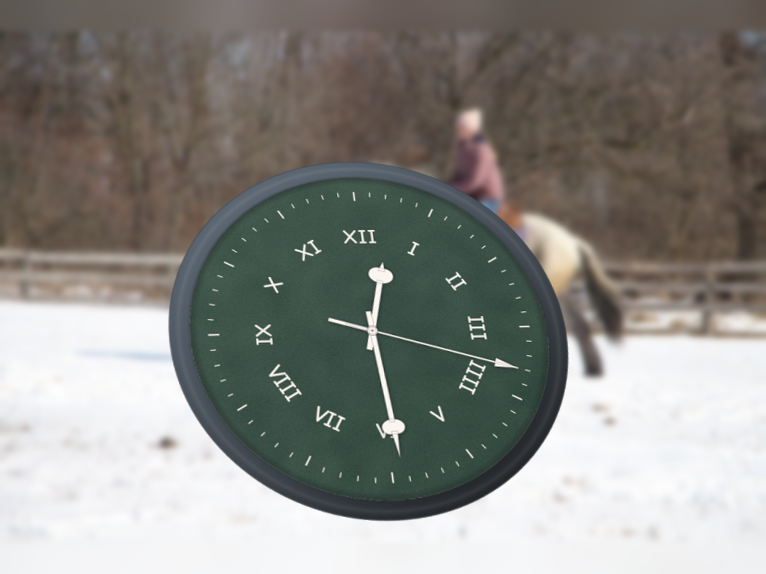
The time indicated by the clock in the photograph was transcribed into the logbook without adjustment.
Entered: 12:29:18
